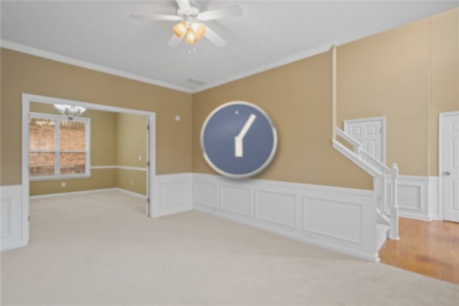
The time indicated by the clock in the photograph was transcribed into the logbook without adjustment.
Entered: 6:06
